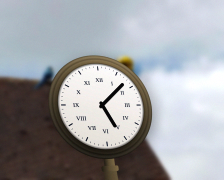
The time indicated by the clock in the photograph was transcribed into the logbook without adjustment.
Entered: 5:08
